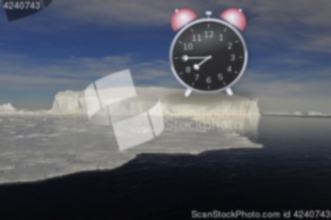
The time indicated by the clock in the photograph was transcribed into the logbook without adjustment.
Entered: 7:45
